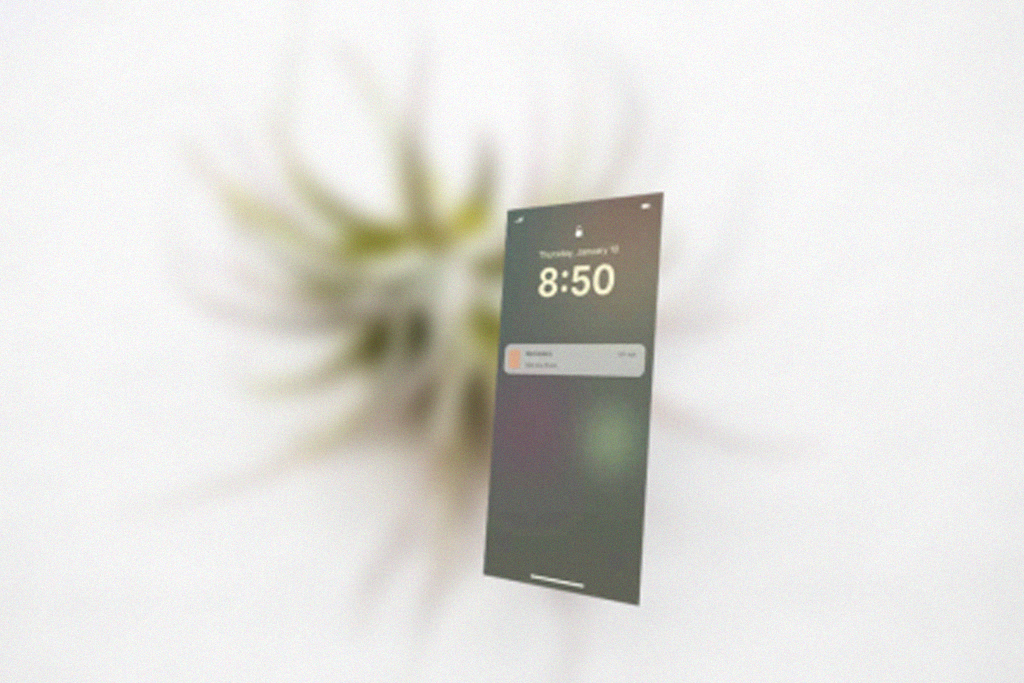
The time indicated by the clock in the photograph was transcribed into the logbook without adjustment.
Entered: 8:50
